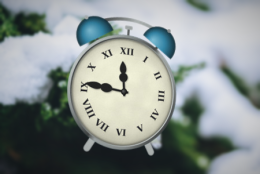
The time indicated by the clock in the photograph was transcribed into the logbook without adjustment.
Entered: 11:46
